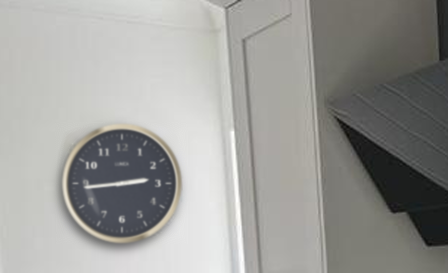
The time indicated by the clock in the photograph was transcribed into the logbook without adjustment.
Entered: 2:44
